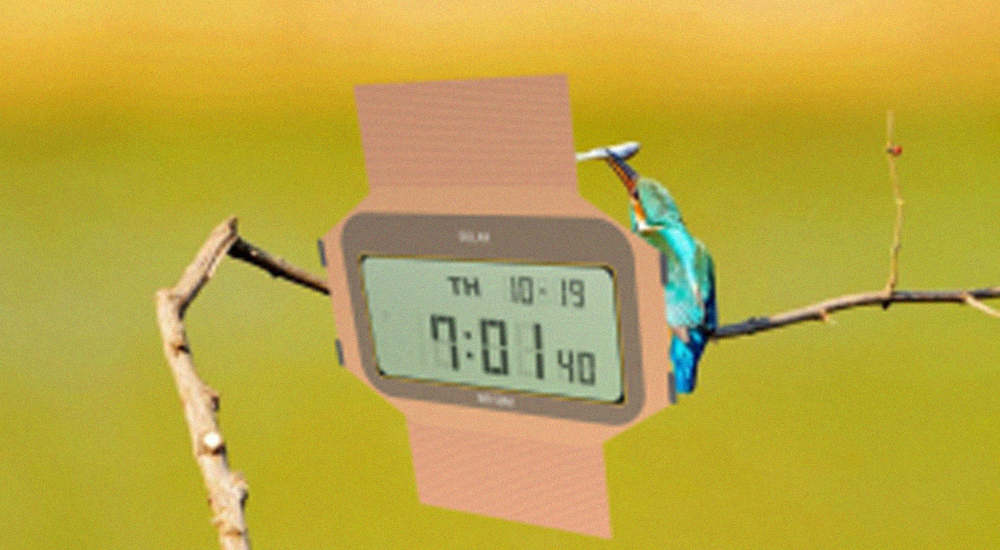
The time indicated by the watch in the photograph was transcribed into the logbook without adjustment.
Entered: 7:01:40
